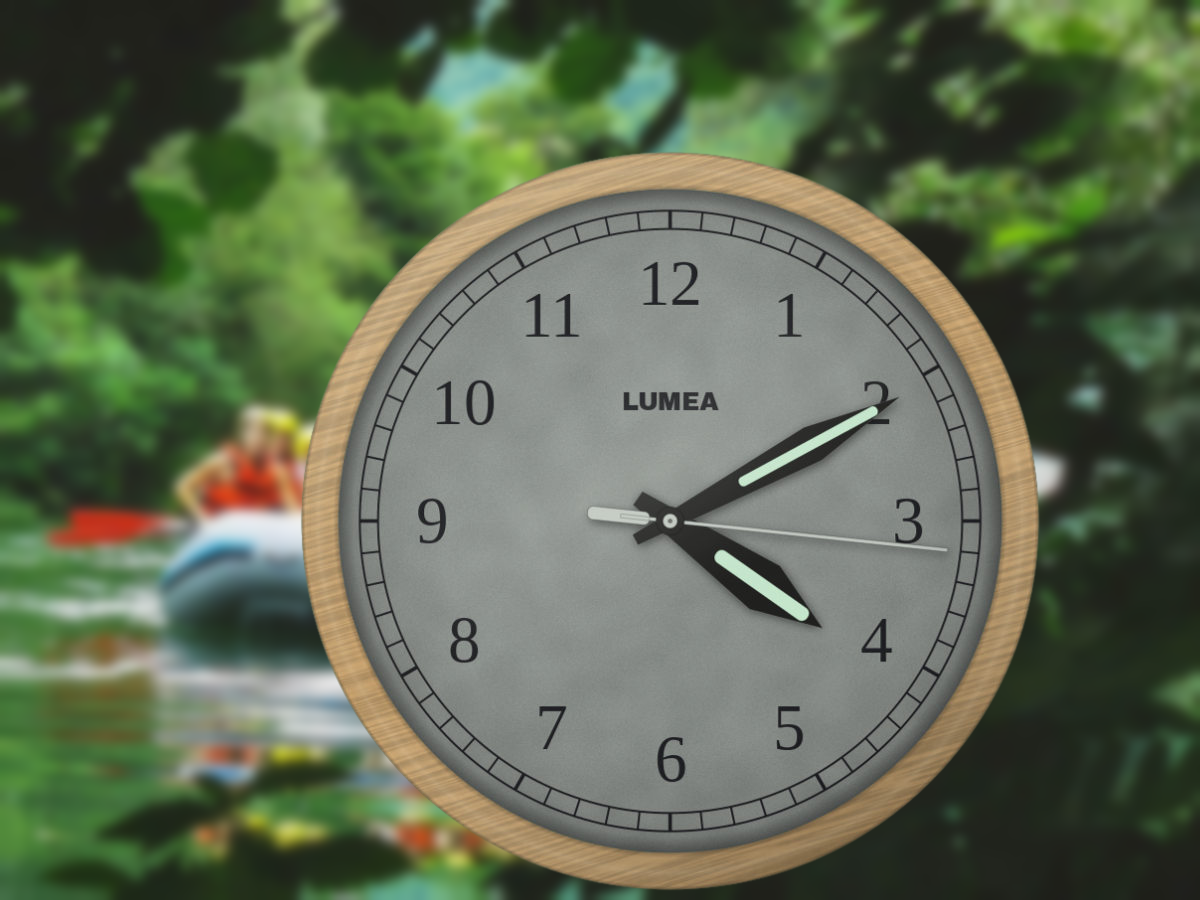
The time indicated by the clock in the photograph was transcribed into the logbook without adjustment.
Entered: 4:10:16
